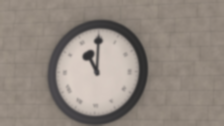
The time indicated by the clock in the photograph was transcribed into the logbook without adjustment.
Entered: 11:00
